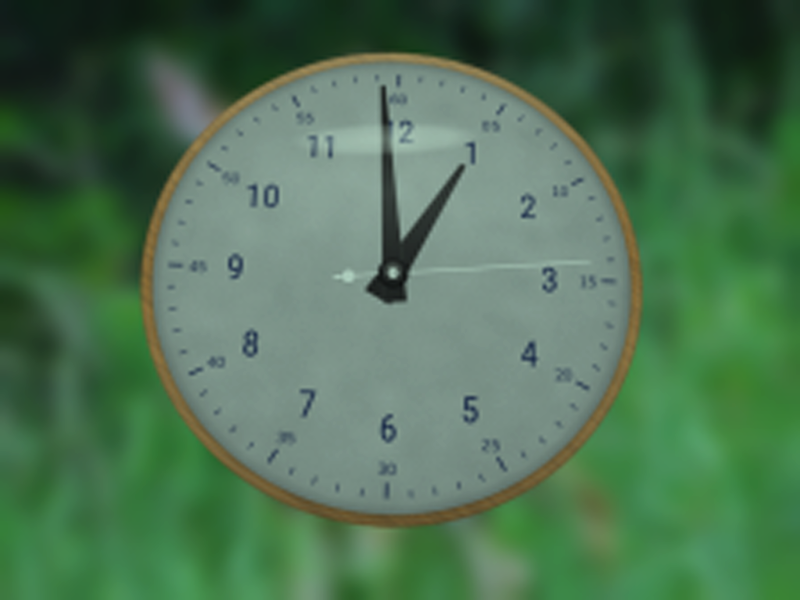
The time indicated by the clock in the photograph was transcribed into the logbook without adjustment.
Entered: 12:59:14
